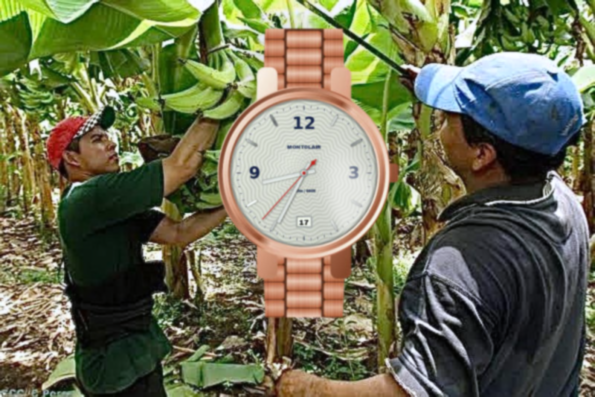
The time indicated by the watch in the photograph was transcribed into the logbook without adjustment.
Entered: 8:34:37
